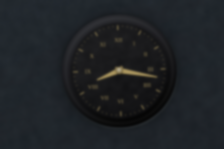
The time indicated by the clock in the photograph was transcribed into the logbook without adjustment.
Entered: 8:17
